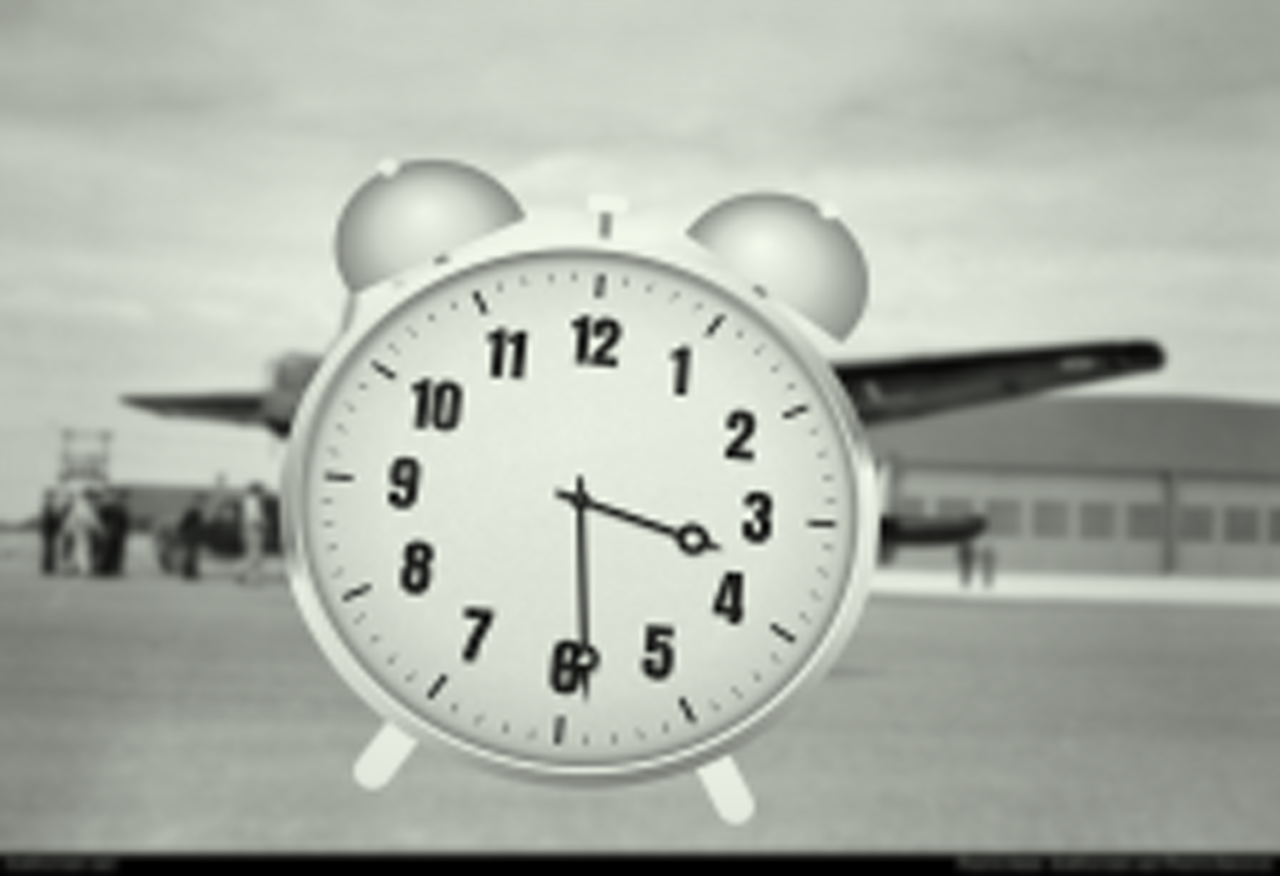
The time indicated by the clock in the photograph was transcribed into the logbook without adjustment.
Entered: 3:29
